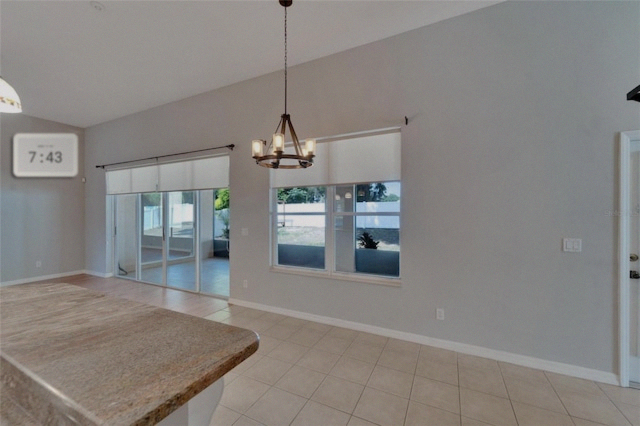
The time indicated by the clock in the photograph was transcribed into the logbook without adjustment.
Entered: 7:43
